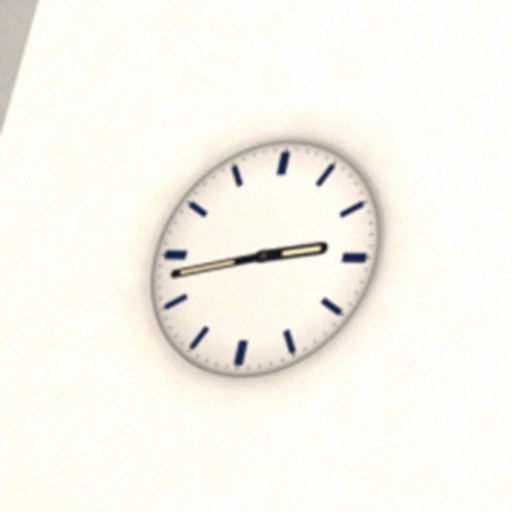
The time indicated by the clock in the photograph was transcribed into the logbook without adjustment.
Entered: 2:43
